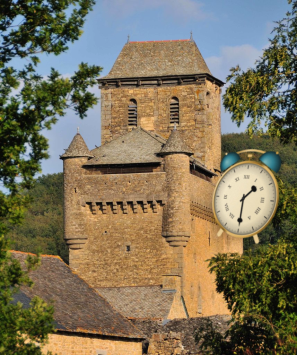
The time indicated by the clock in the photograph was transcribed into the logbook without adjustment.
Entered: 1:30
